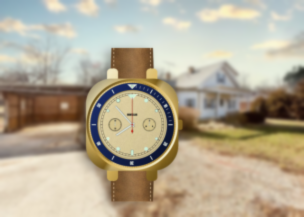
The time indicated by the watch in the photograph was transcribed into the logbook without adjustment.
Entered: 7:53
